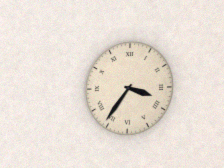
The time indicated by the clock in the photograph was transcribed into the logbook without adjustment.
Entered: 3:36
